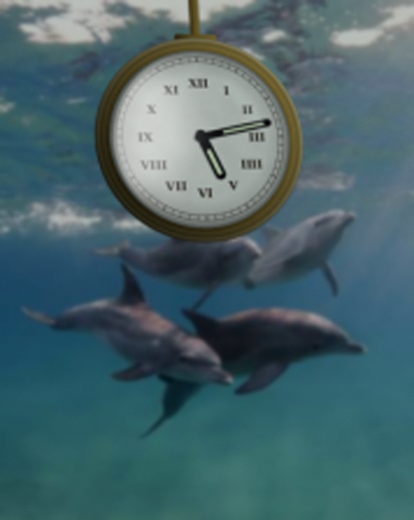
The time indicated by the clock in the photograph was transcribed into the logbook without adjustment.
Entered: 5:13
